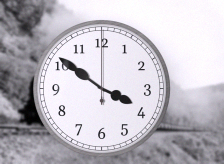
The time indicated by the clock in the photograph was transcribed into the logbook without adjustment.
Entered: 3:51:00
